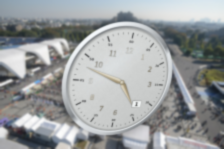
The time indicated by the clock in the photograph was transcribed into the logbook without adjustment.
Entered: 4:48
